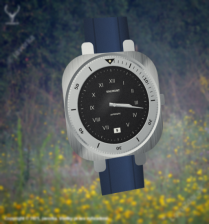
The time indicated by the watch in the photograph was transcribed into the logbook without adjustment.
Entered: 3:17
